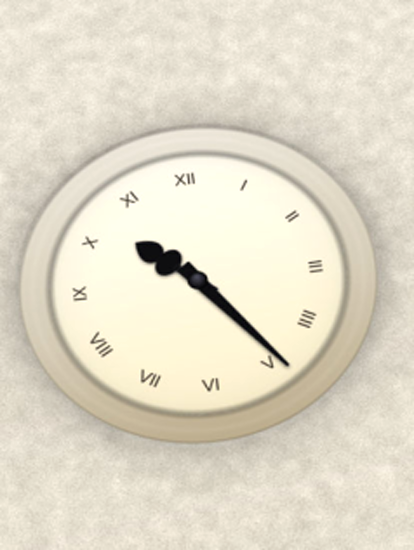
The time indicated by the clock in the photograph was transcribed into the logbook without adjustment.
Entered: 10:24
